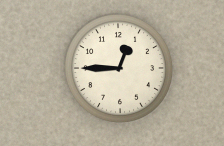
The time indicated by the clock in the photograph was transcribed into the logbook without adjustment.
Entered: 12:45
